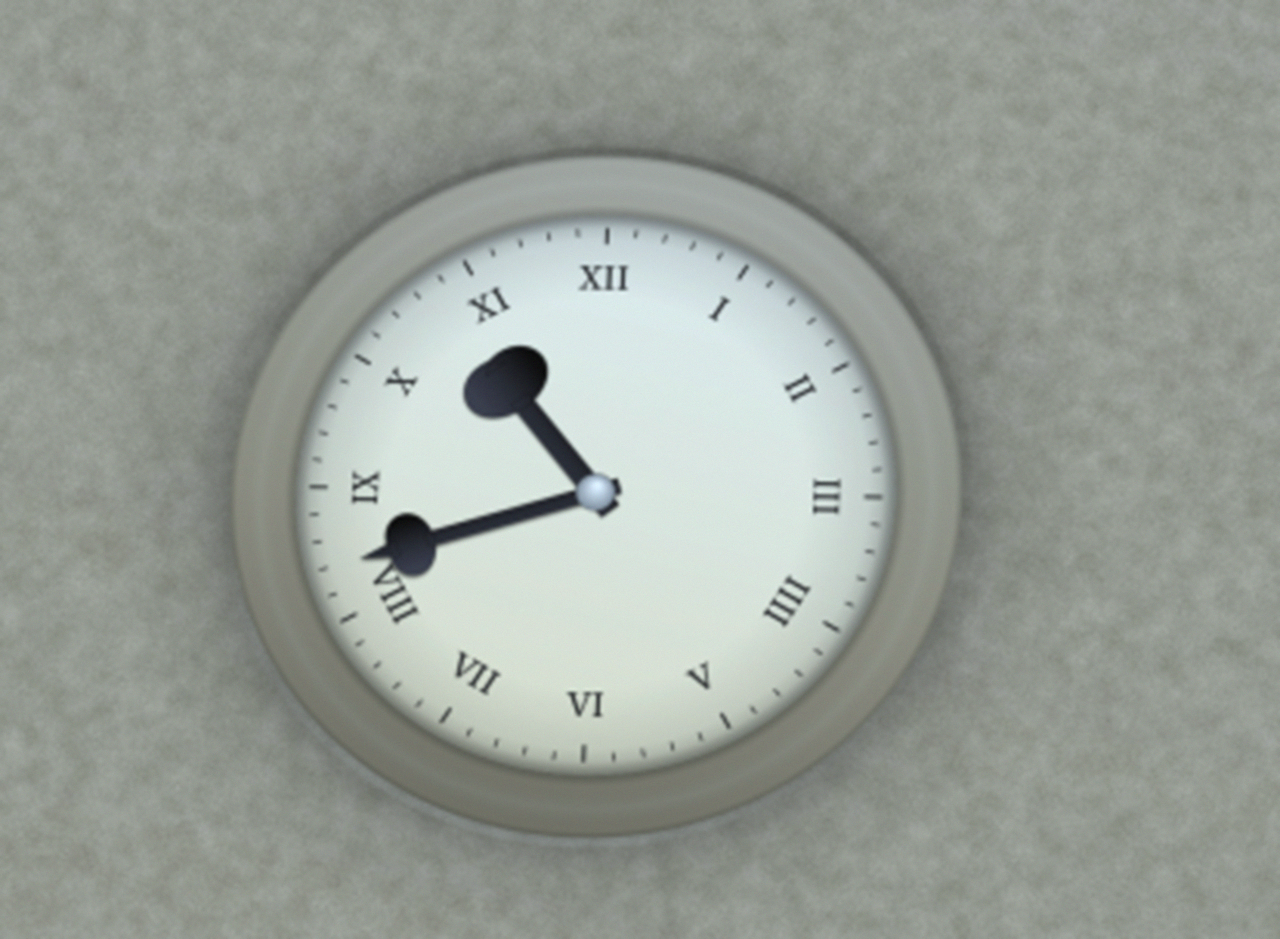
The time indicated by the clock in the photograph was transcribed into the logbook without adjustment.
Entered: 10:42
